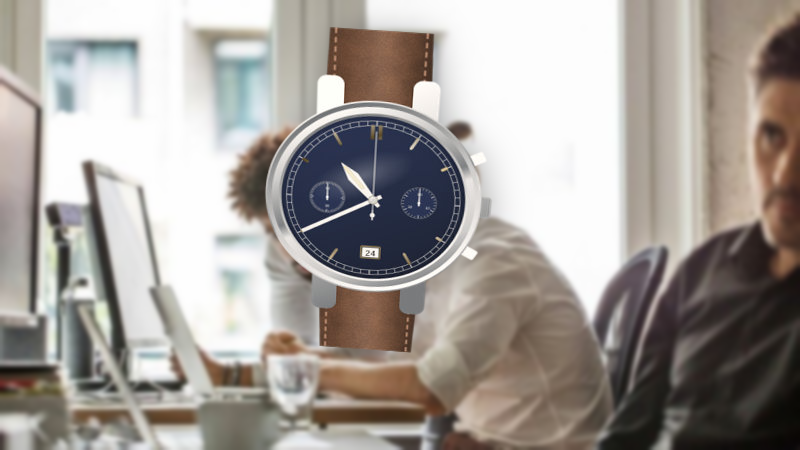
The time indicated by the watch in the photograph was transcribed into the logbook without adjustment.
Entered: 10:40
